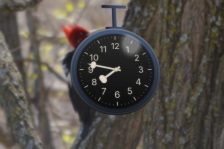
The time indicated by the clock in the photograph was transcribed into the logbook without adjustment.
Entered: 7:47
